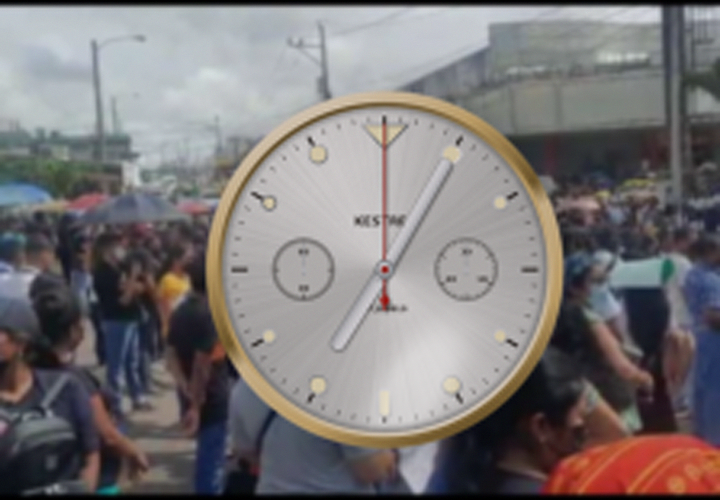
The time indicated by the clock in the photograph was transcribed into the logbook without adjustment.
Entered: 7:05
